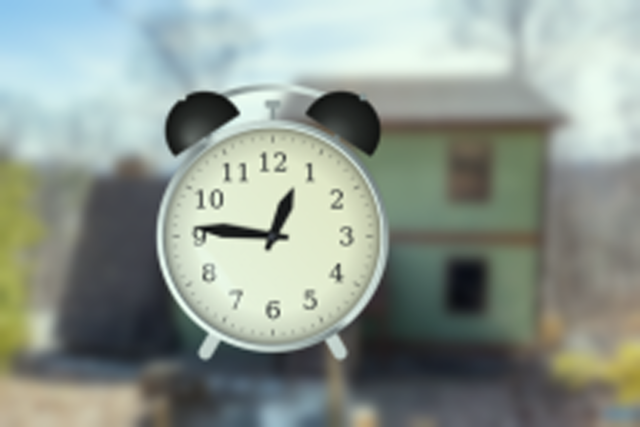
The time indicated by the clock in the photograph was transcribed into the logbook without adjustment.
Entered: 12:46
